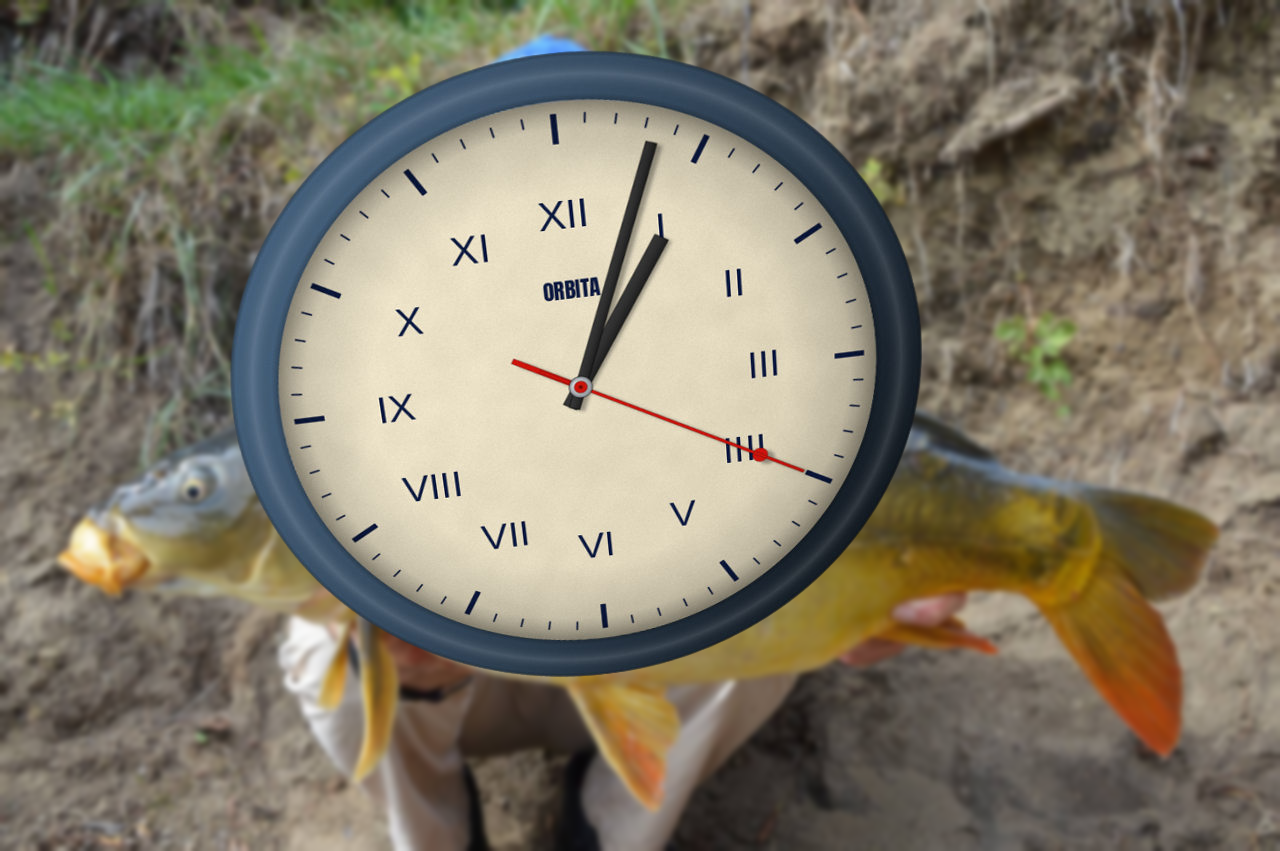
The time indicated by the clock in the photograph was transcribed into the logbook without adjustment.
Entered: 1:03:20
